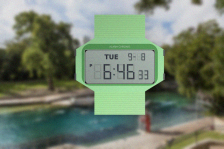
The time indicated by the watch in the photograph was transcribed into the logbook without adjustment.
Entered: 6:46:33
